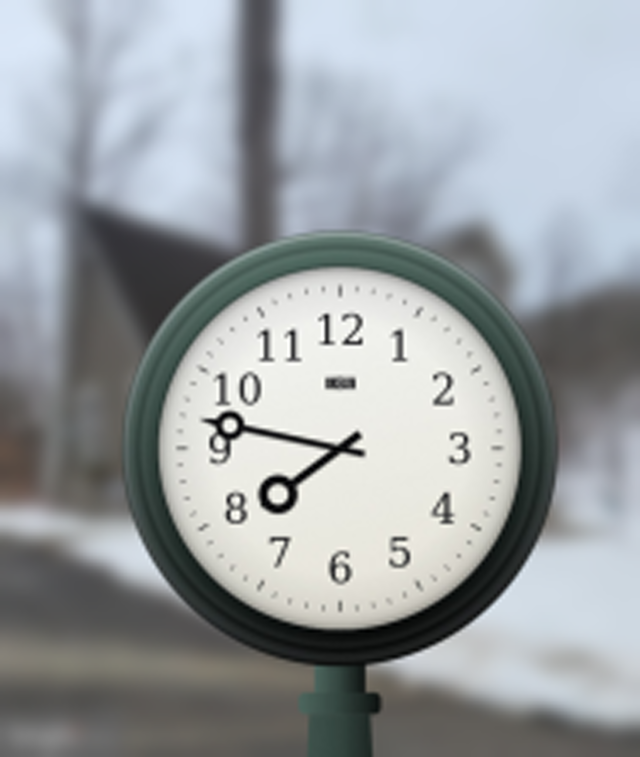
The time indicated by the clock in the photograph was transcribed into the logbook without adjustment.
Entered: 7:47
